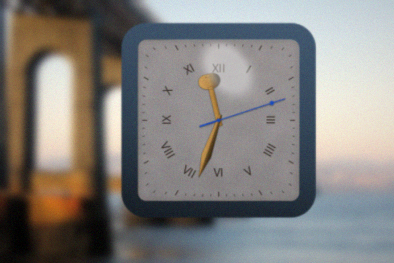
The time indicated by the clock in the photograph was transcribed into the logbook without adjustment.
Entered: 11:33:12
